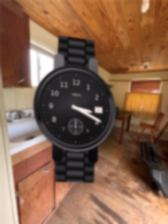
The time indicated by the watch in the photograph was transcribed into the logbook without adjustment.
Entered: 3:19
